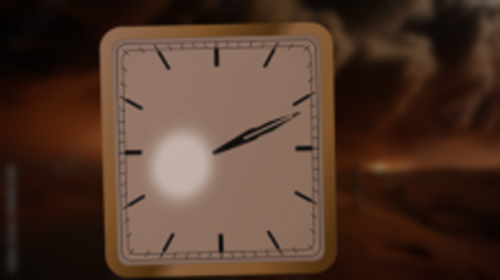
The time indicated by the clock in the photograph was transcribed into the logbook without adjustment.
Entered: 2:11
